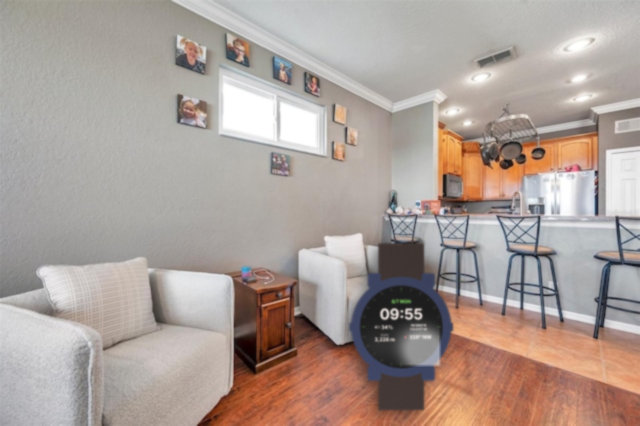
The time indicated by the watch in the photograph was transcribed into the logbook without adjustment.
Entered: 9:55
